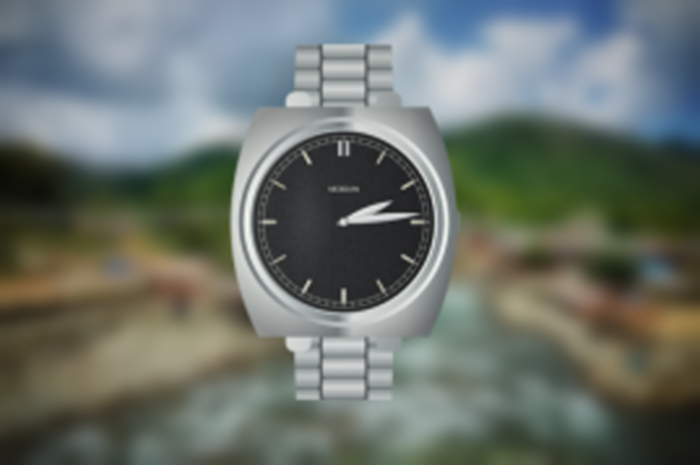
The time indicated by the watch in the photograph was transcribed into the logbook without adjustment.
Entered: 2:14
